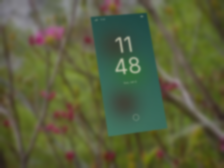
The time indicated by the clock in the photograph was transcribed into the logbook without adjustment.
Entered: 11:48
